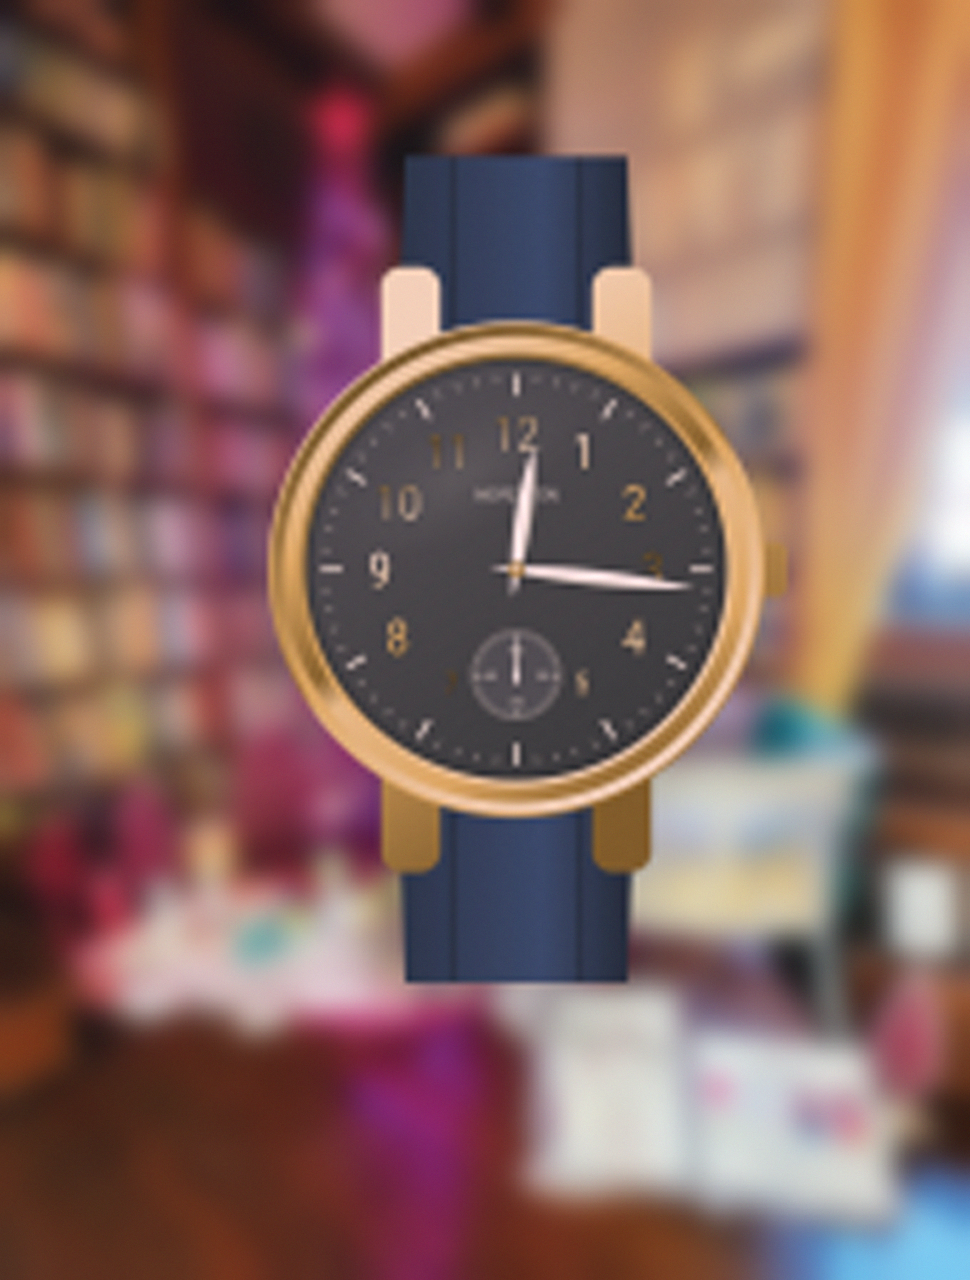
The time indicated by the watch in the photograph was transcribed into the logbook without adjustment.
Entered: 12:16
